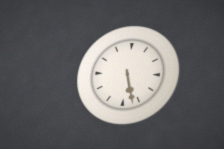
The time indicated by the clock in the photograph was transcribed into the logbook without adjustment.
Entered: 5:27
